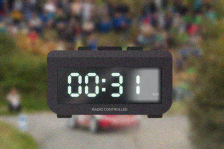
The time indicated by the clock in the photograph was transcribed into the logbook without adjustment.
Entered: 0:31
